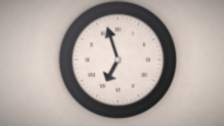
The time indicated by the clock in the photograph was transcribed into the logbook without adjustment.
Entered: 6:57
